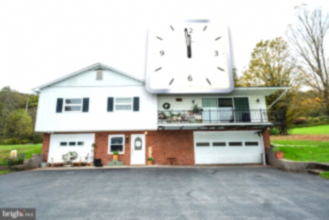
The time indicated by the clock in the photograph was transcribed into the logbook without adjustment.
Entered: 11:59
